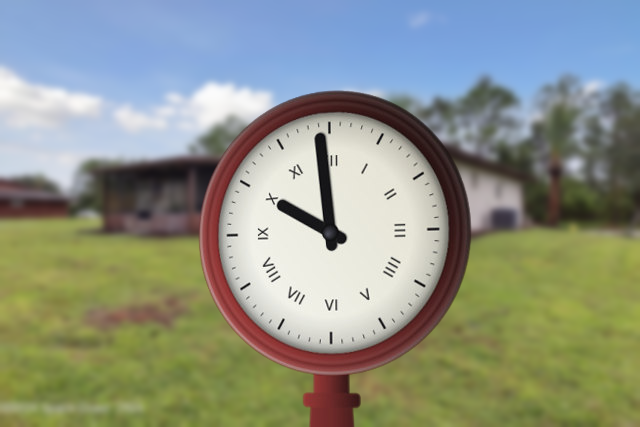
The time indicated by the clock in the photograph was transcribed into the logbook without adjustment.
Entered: 9:59
